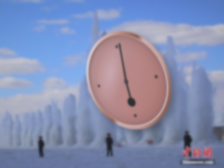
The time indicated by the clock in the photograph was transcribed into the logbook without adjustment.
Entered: 6:01
